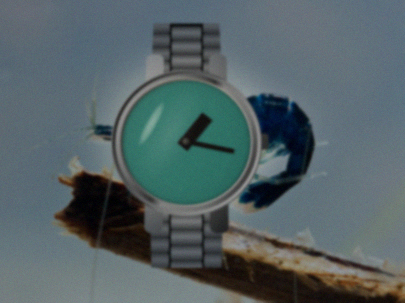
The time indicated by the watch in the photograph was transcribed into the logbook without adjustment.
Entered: 1:17
